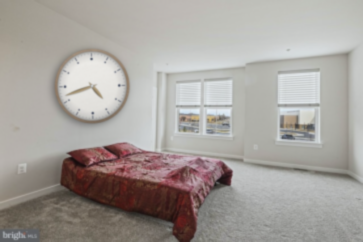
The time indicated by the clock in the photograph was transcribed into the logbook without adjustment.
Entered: 4:42
